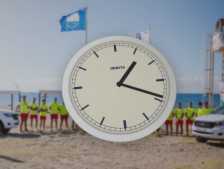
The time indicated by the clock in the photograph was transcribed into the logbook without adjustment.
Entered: 1:19
